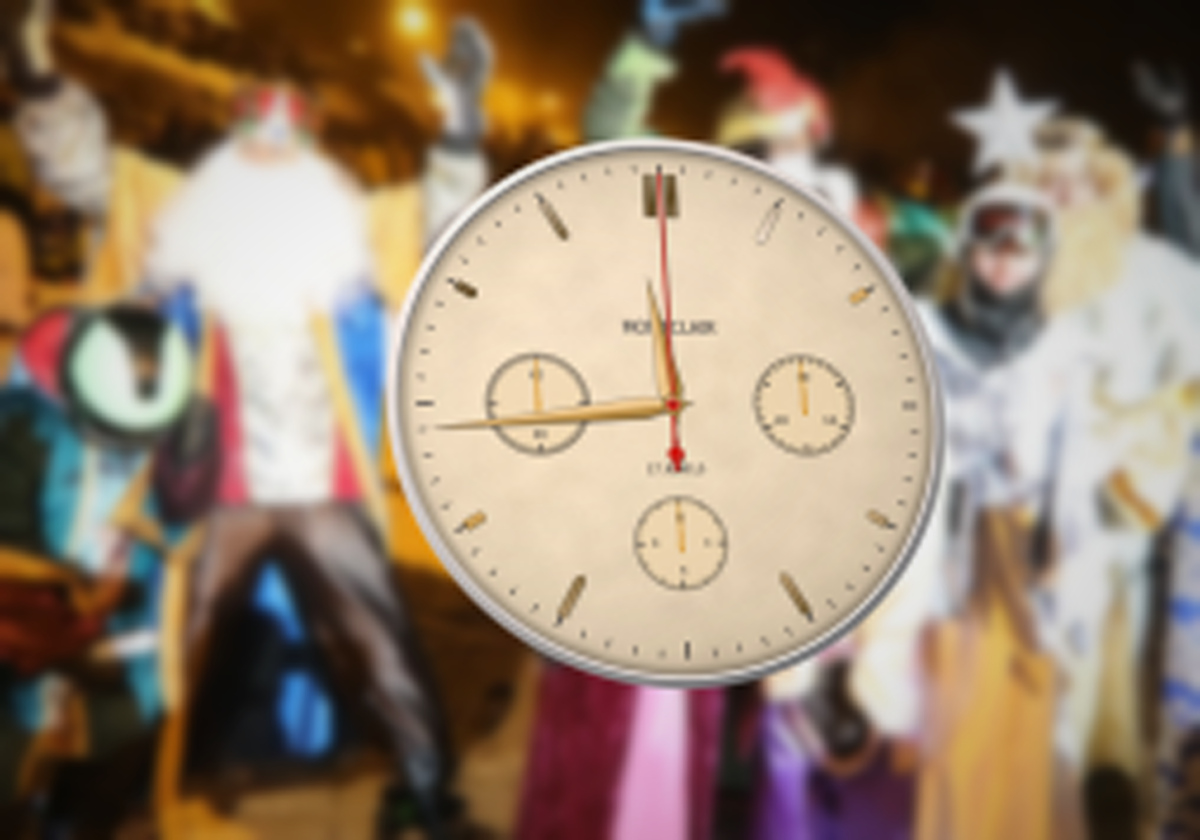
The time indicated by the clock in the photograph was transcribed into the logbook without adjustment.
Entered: 11:44
